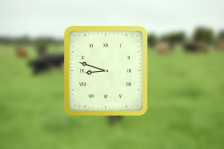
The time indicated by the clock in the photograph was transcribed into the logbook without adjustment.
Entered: 8:48
